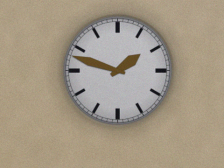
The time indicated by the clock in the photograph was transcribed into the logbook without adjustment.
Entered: 1:48
